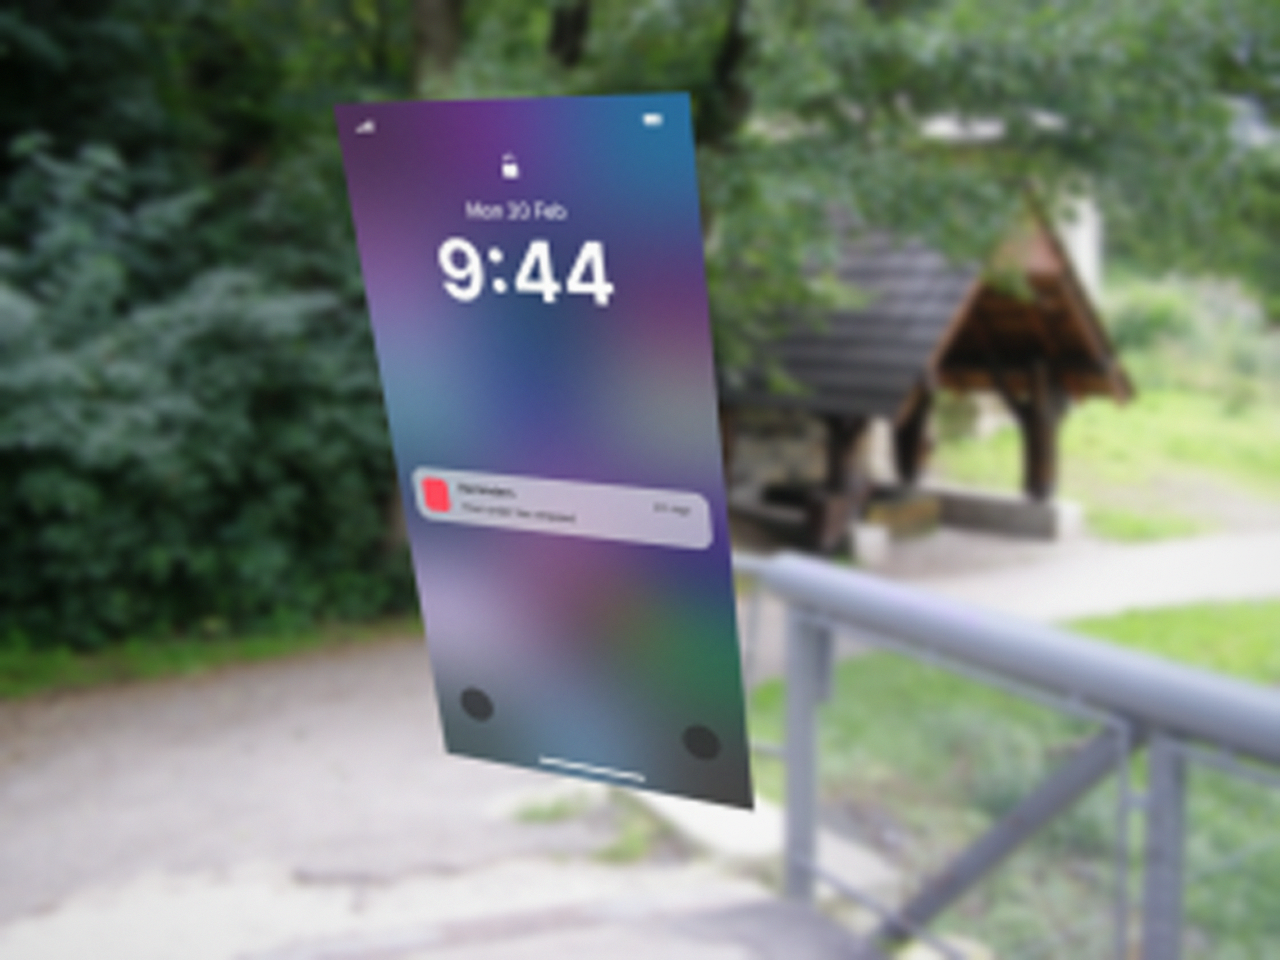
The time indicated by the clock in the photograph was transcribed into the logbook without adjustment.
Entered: 9:44
